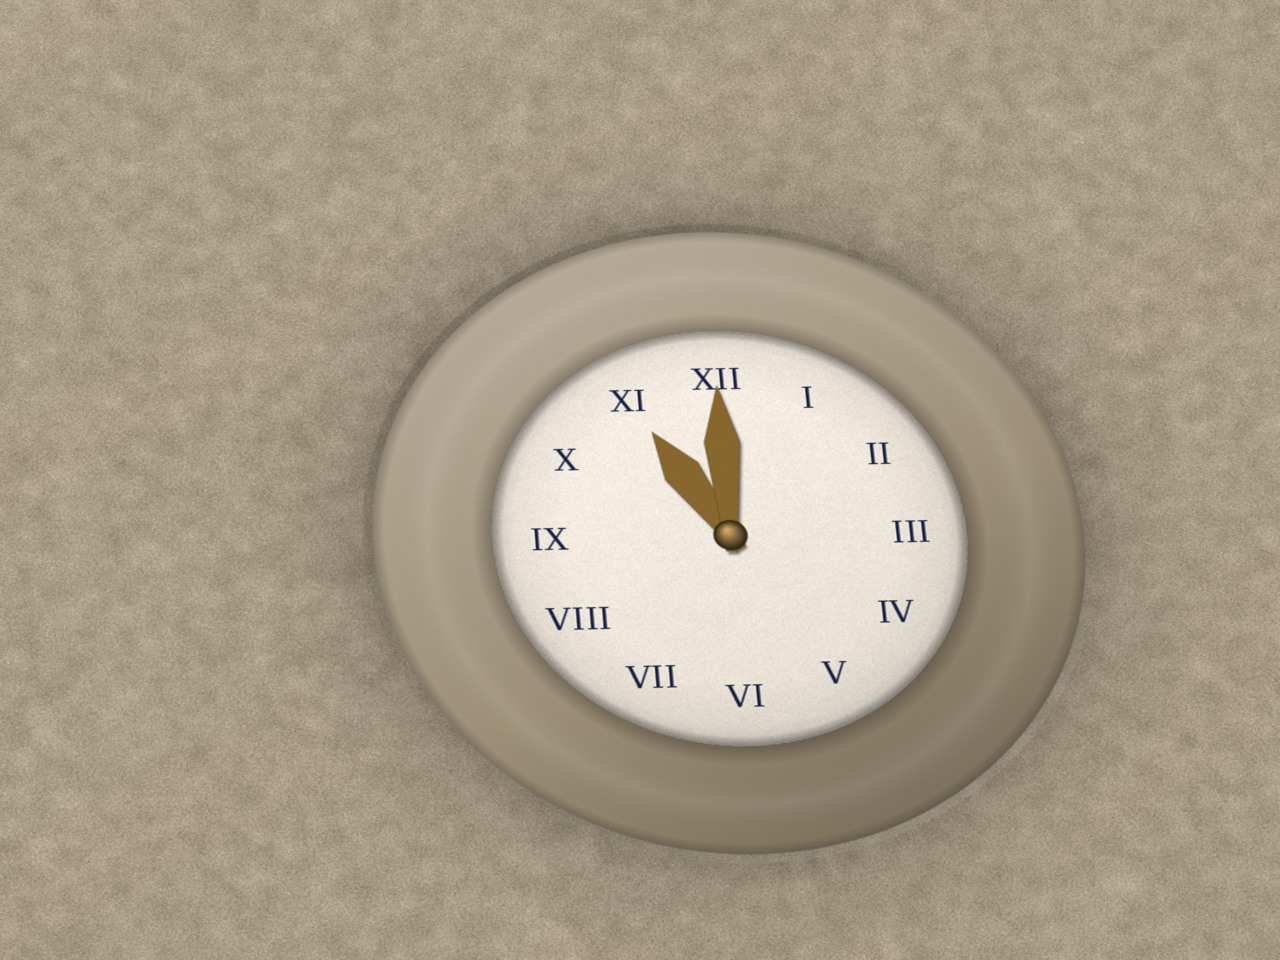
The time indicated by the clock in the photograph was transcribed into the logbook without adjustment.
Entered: 11:00
